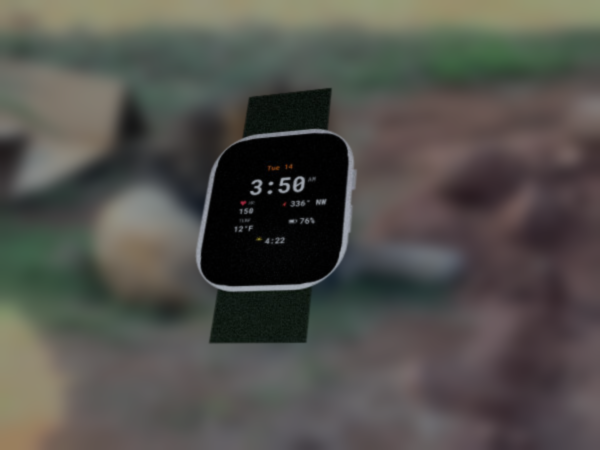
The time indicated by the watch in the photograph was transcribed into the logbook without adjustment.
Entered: 3:50
